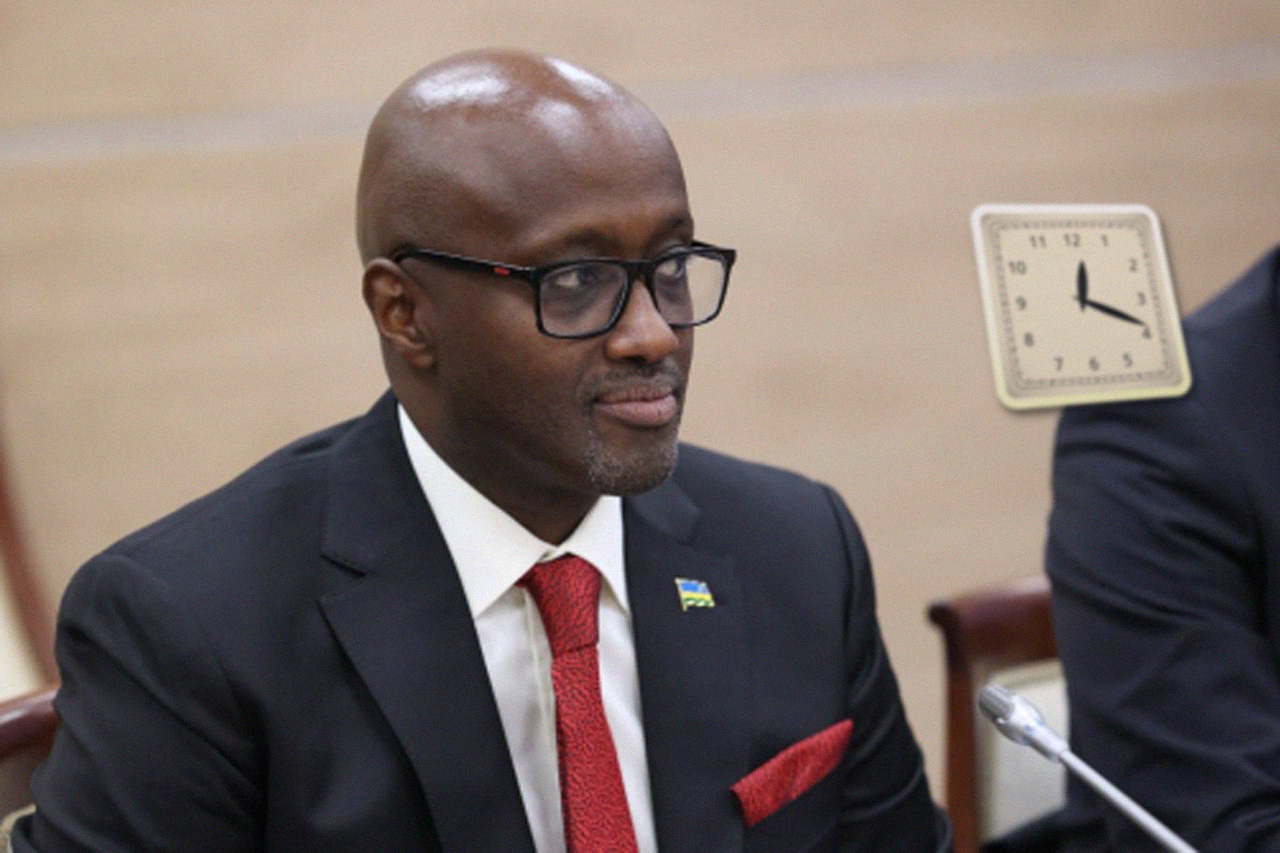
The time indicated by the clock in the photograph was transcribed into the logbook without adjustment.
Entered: 12:19
